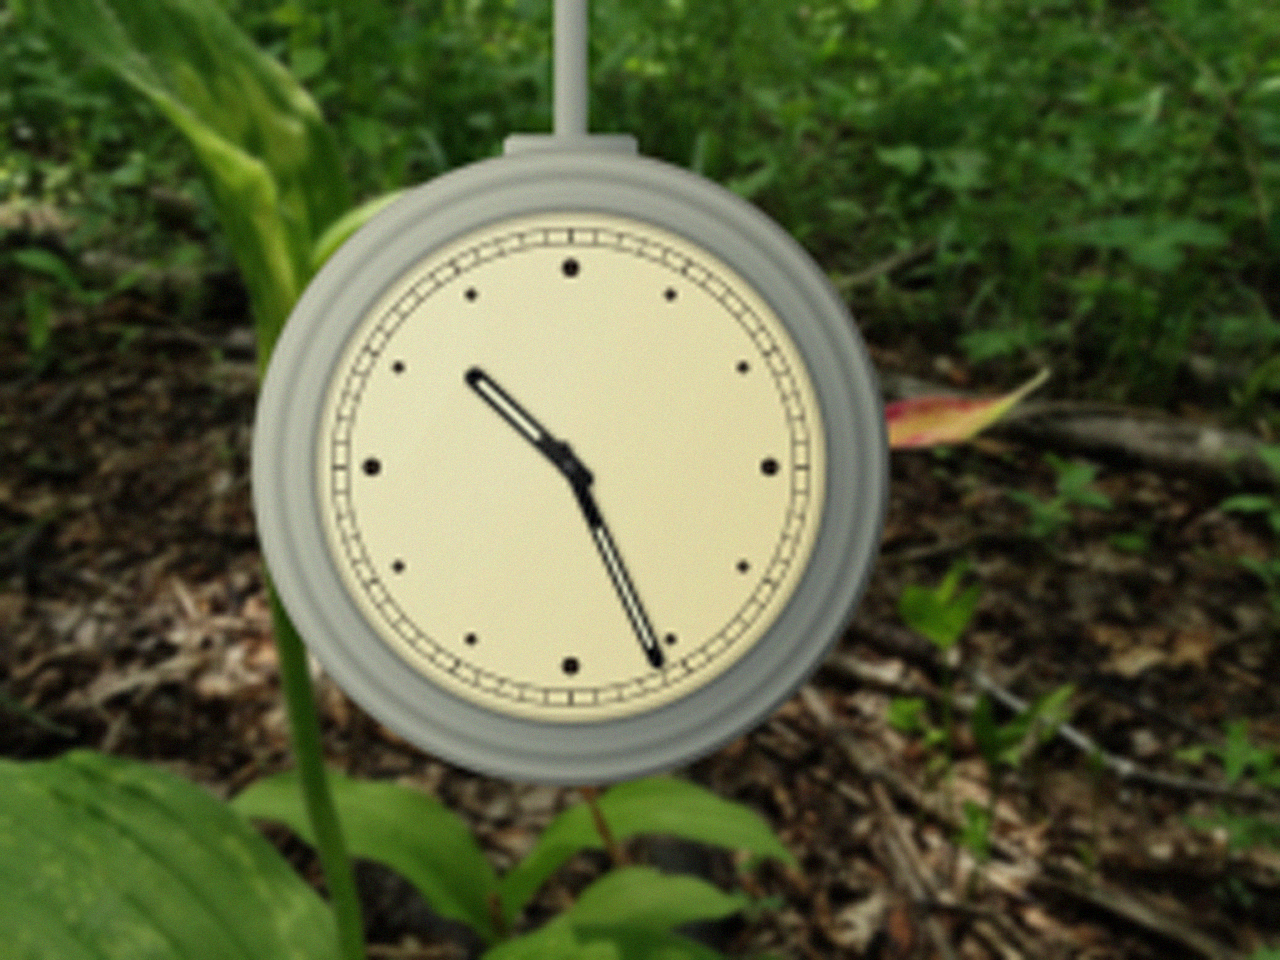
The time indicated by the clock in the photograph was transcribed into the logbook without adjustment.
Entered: 10:26
